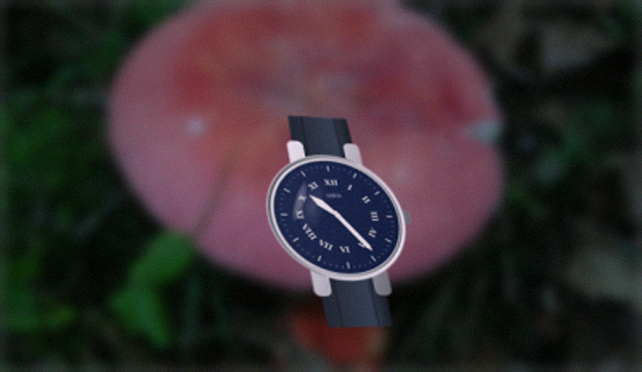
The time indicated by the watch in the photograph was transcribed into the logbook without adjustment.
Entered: 10:24
